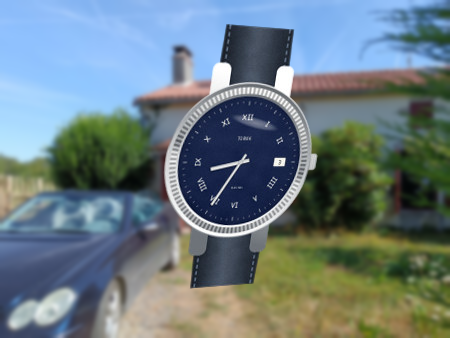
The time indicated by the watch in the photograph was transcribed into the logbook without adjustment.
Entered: 8:35
